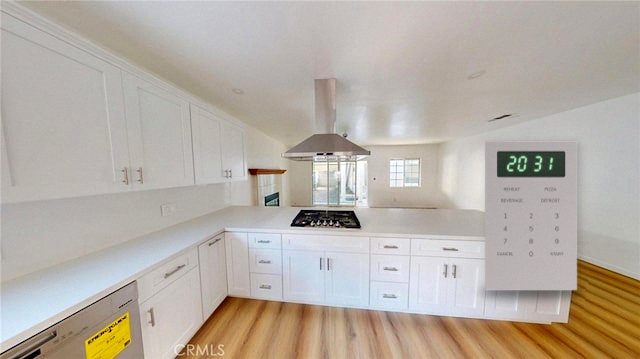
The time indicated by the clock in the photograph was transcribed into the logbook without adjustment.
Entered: 20:31
